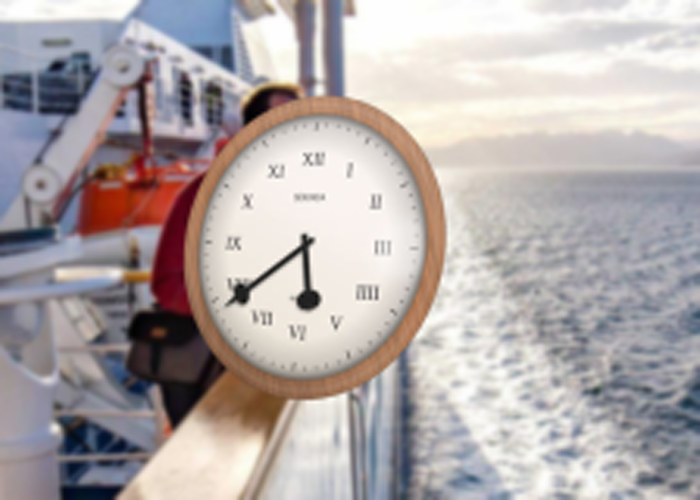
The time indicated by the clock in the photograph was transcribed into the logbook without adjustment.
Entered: 5:39
